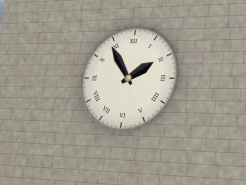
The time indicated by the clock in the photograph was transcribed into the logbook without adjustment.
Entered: 1:54
